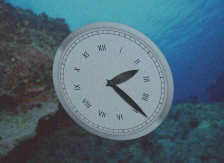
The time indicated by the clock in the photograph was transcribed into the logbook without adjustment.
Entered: 2:24
